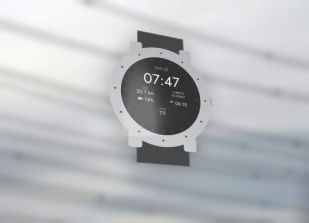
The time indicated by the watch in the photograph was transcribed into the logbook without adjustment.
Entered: 7:47
